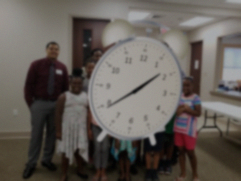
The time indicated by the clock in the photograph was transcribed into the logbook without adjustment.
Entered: 1:39
